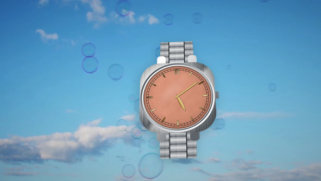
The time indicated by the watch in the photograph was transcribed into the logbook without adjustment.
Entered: 5:09
